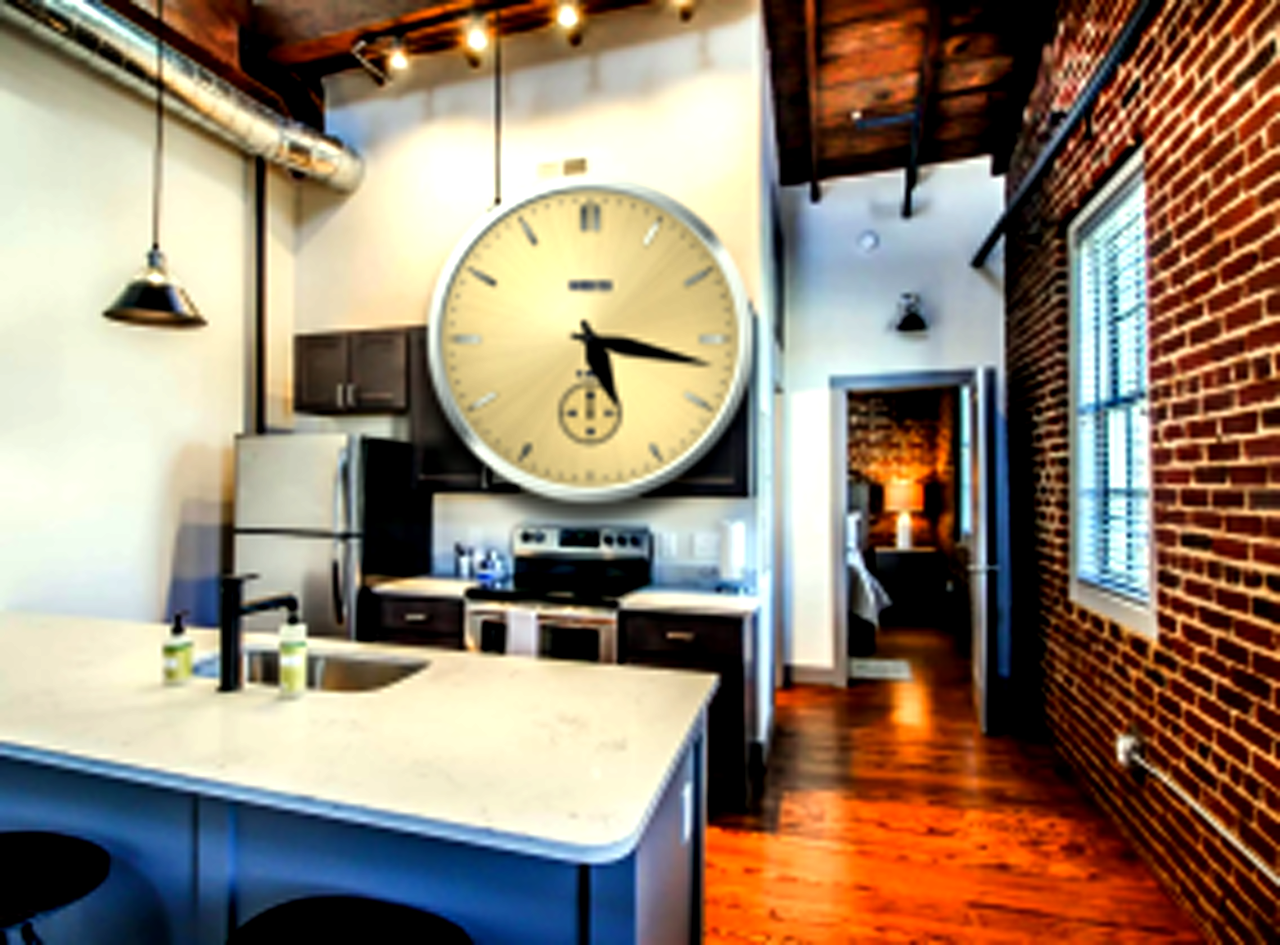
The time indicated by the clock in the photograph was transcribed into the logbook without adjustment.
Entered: 5:17
